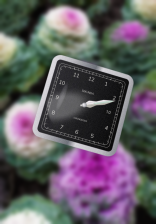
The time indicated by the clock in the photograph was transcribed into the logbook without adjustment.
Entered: 2:11
